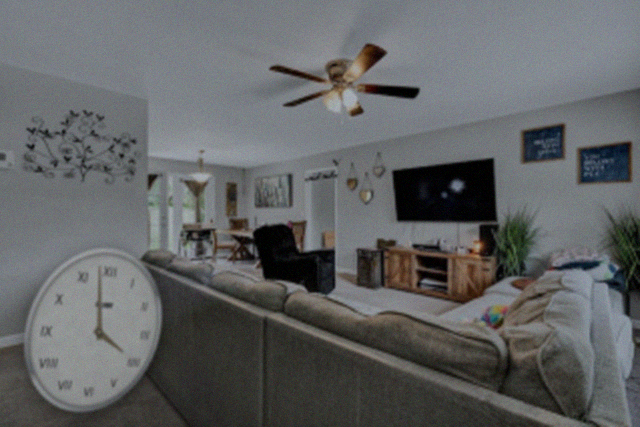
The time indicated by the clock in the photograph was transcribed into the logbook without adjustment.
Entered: 3:58
